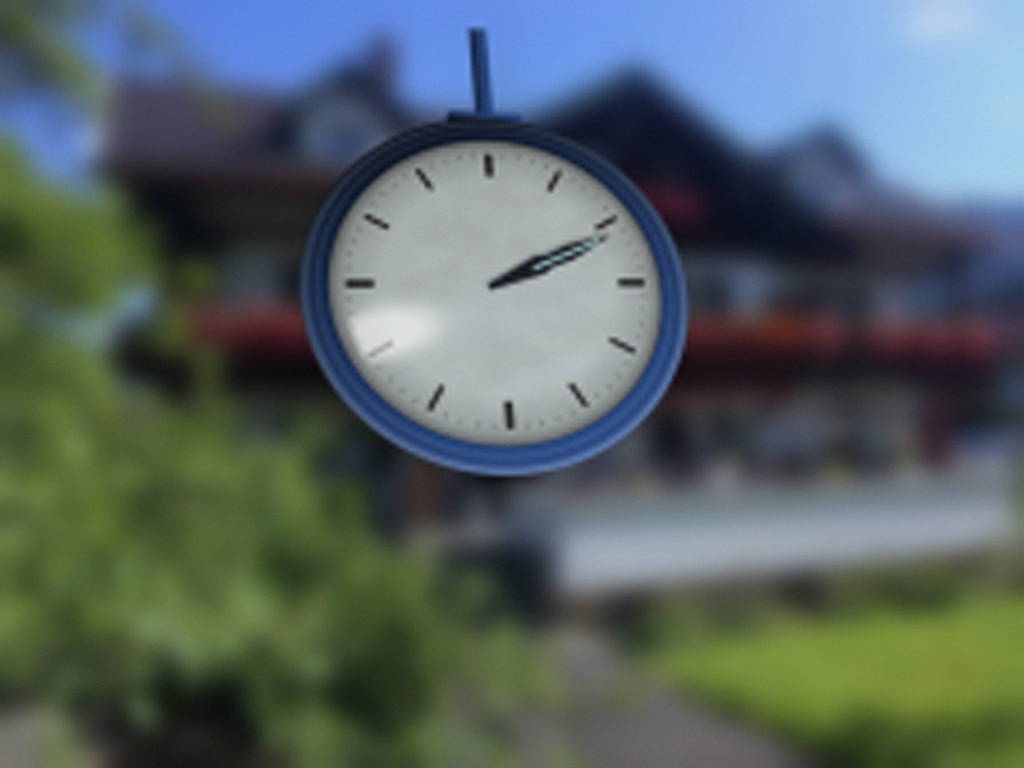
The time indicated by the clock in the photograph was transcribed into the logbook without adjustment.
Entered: 2:11
